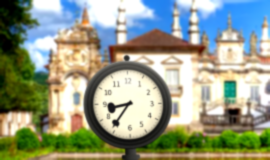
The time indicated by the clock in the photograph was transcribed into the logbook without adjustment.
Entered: 8:36
